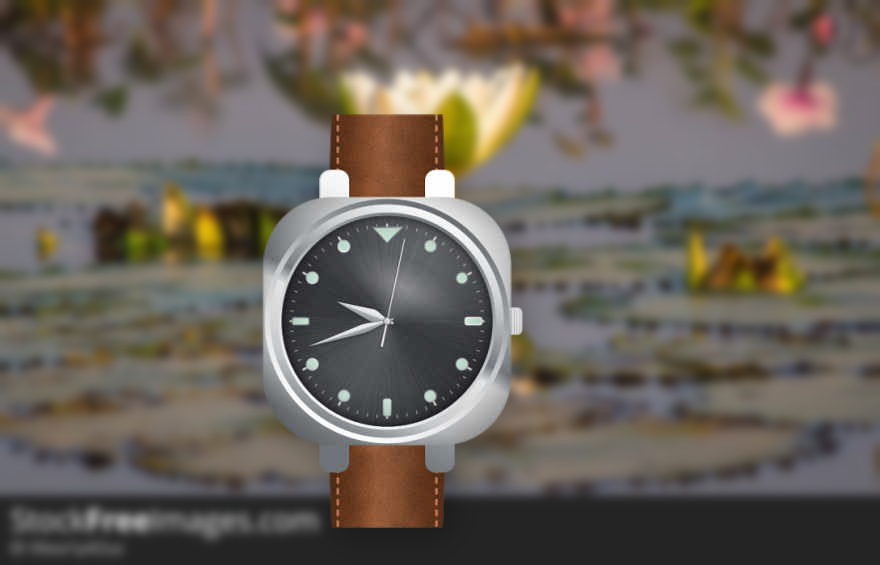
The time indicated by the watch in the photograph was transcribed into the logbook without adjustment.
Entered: 9:42:02
